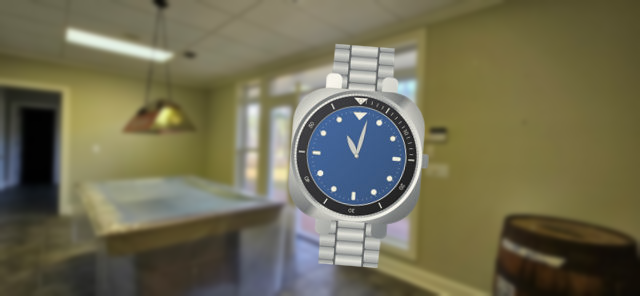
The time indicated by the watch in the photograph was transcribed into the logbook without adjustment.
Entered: 11:02
